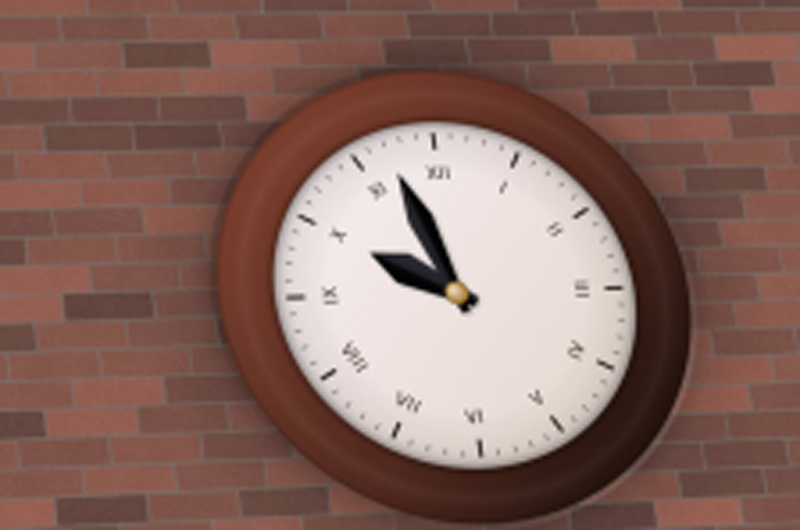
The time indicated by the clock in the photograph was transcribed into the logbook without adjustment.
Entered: 9:57
